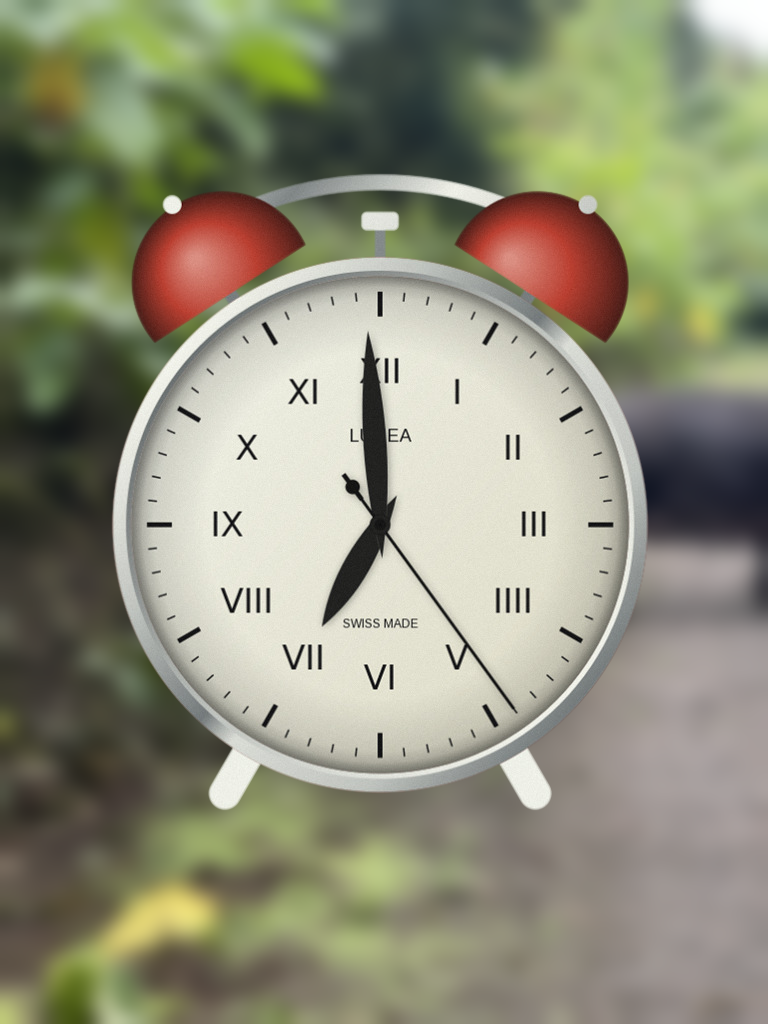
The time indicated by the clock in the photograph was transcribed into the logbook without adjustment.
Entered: 6:59:24
